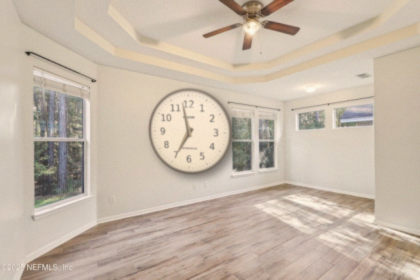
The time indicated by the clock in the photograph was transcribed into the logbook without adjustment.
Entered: 6:58
